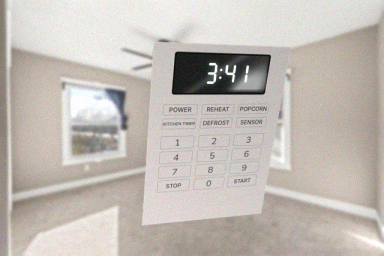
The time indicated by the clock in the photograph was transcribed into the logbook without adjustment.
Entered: 3:41
